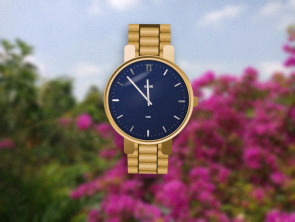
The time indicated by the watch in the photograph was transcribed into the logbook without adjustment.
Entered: 11:53
